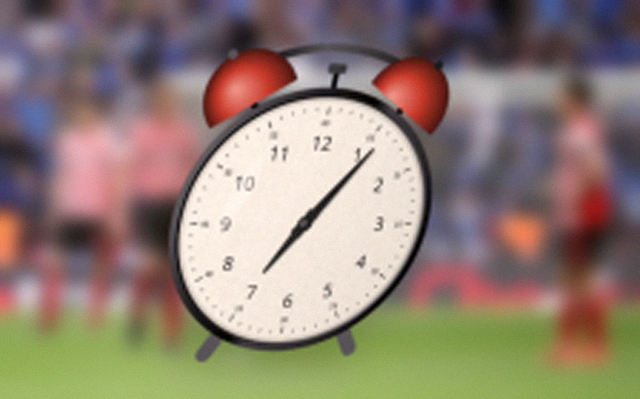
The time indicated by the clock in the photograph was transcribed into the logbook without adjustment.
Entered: 7:06
